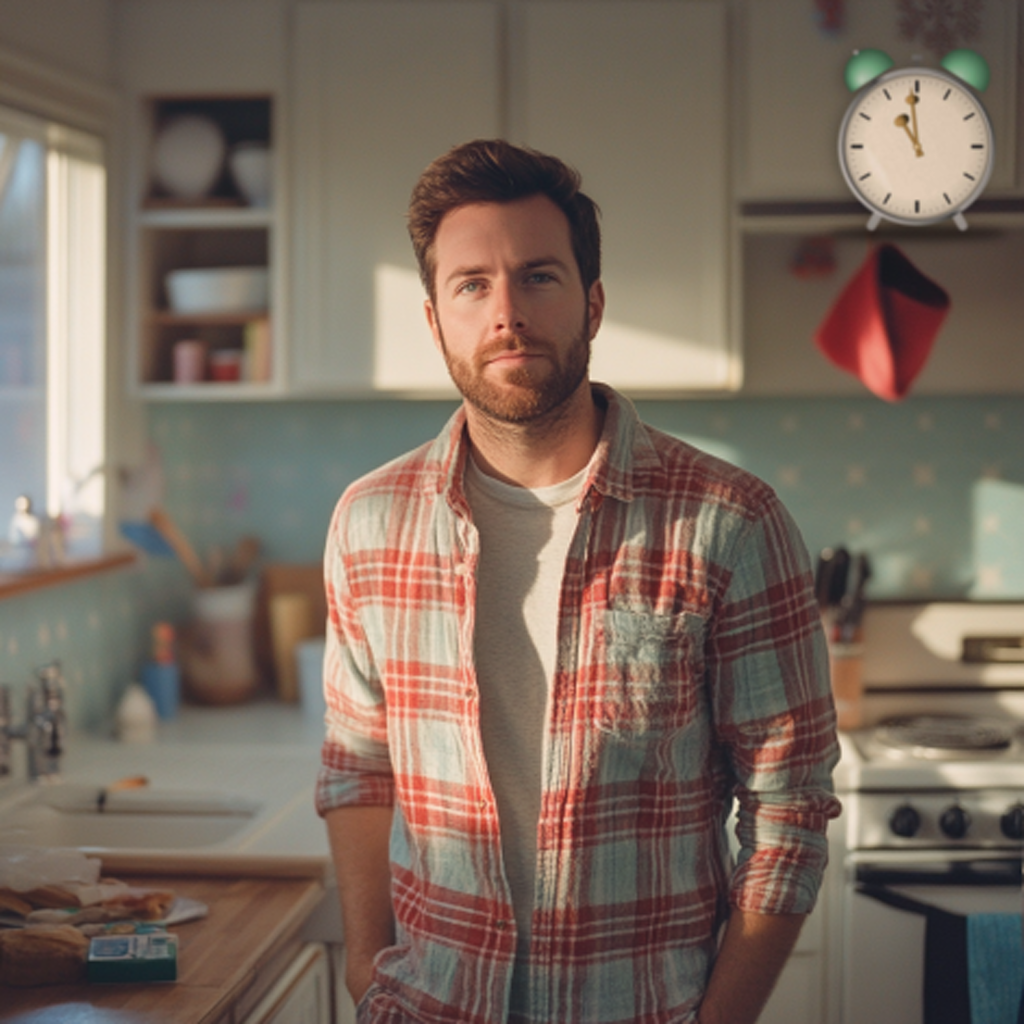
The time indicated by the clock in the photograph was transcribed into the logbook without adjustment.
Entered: 10:59
